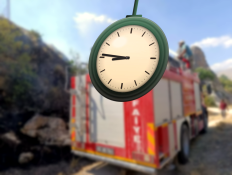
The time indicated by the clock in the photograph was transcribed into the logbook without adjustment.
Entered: 8:46
